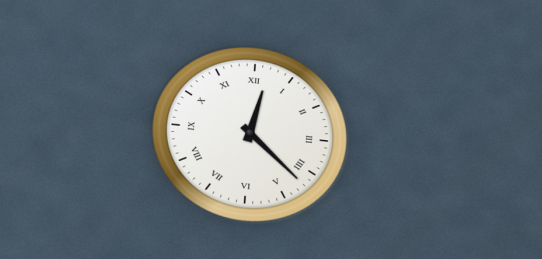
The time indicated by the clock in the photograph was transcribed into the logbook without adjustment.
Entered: 12:22
